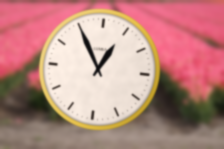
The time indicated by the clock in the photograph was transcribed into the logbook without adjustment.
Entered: 12:55
